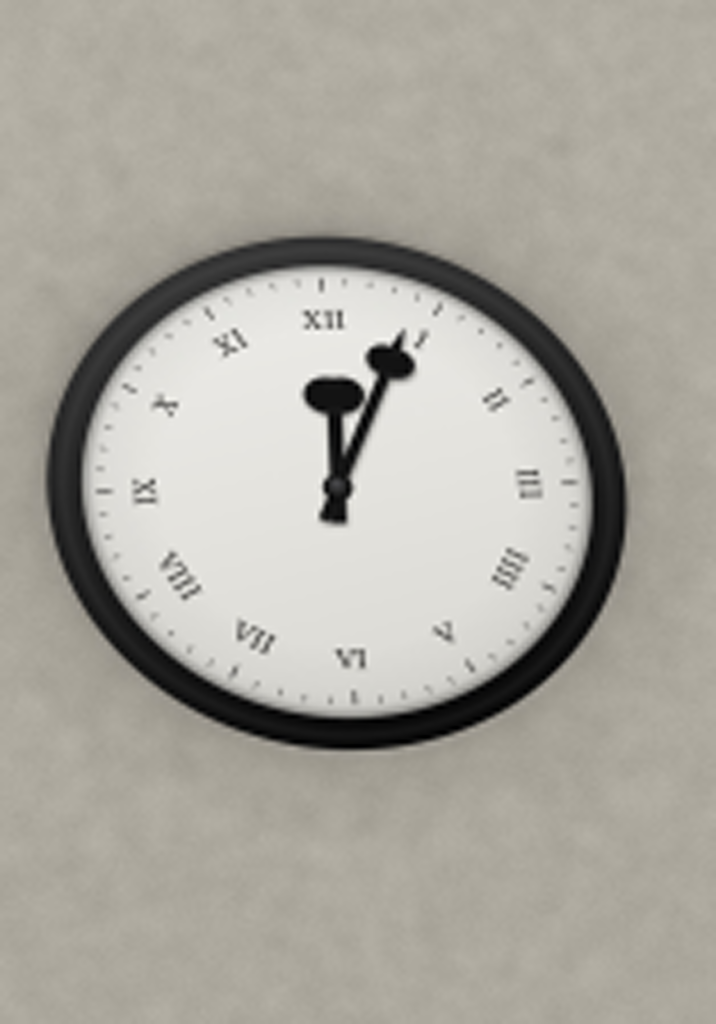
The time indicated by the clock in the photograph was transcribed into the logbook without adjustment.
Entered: 12:04
